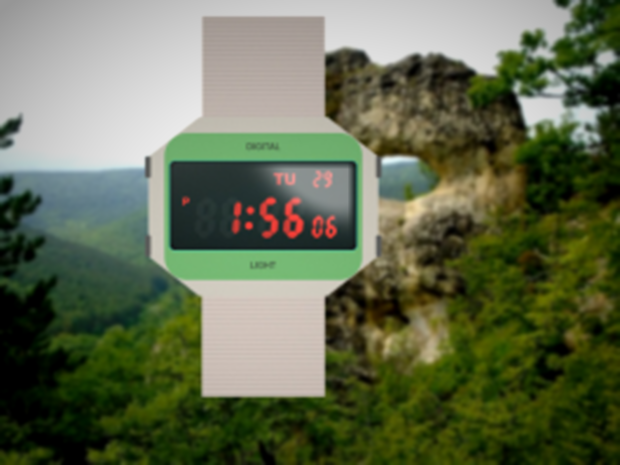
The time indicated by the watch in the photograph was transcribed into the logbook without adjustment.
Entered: 1:56:06
